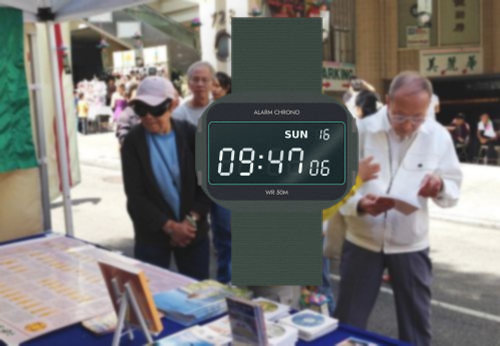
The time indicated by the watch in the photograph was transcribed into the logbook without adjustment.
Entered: 9:47:06
